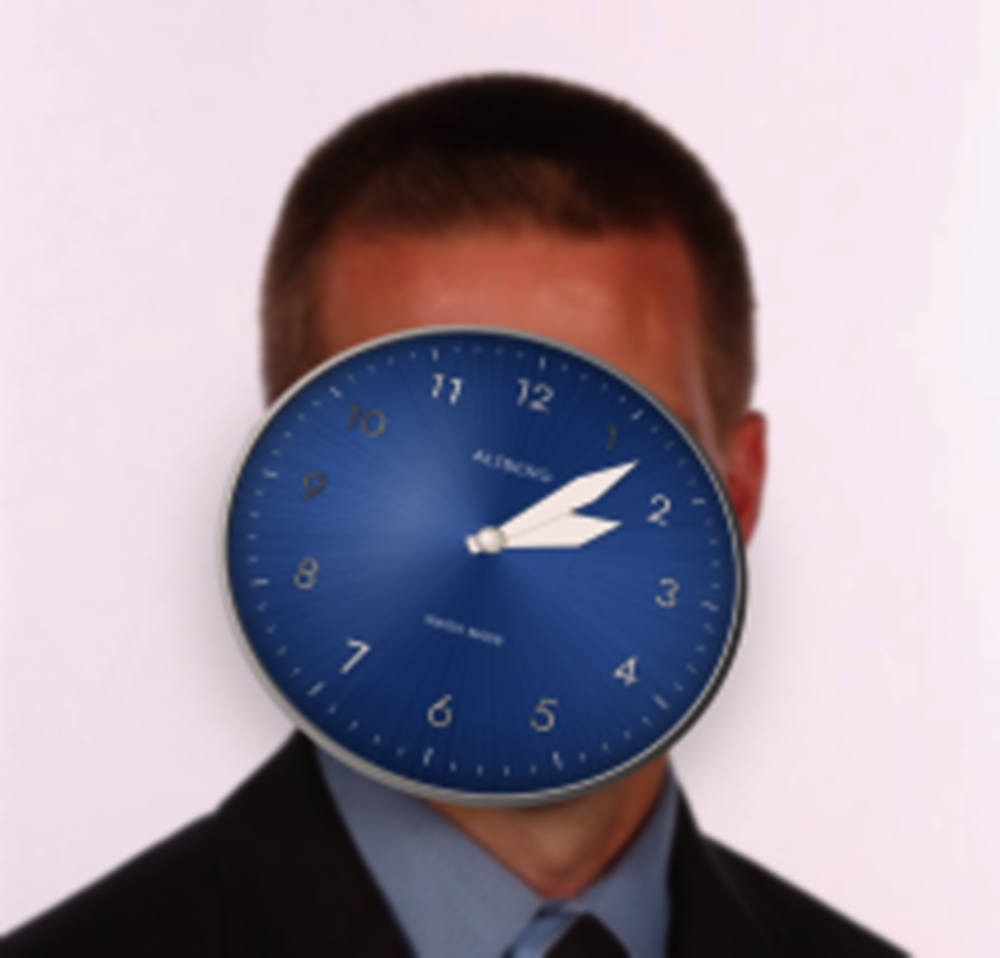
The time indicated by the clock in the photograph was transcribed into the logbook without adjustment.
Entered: 2:07
